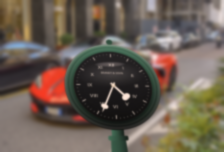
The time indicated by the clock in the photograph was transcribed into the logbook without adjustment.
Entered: 4:34
